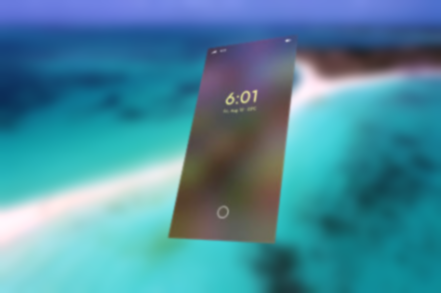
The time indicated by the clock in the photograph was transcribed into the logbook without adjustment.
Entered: 6:01
